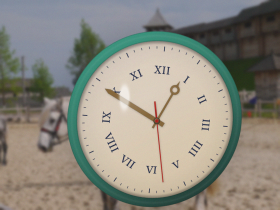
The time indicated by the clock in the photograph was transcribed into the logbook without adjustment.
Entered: 12:49:28
